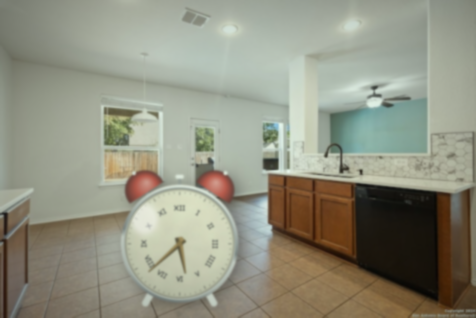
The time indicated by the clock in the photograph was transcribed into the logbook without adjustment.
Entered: 5:38
